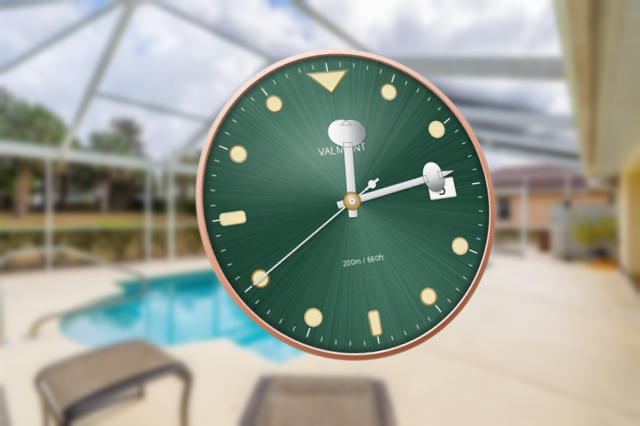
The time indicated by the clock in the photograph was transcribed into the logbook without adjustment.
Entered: 12:13:40
